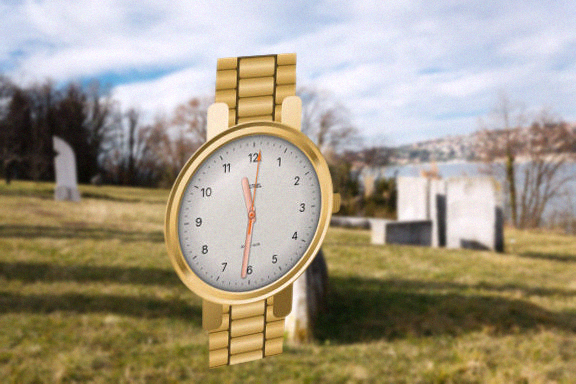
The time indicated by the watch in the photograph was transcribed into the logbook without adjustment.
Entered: 11:31:01
